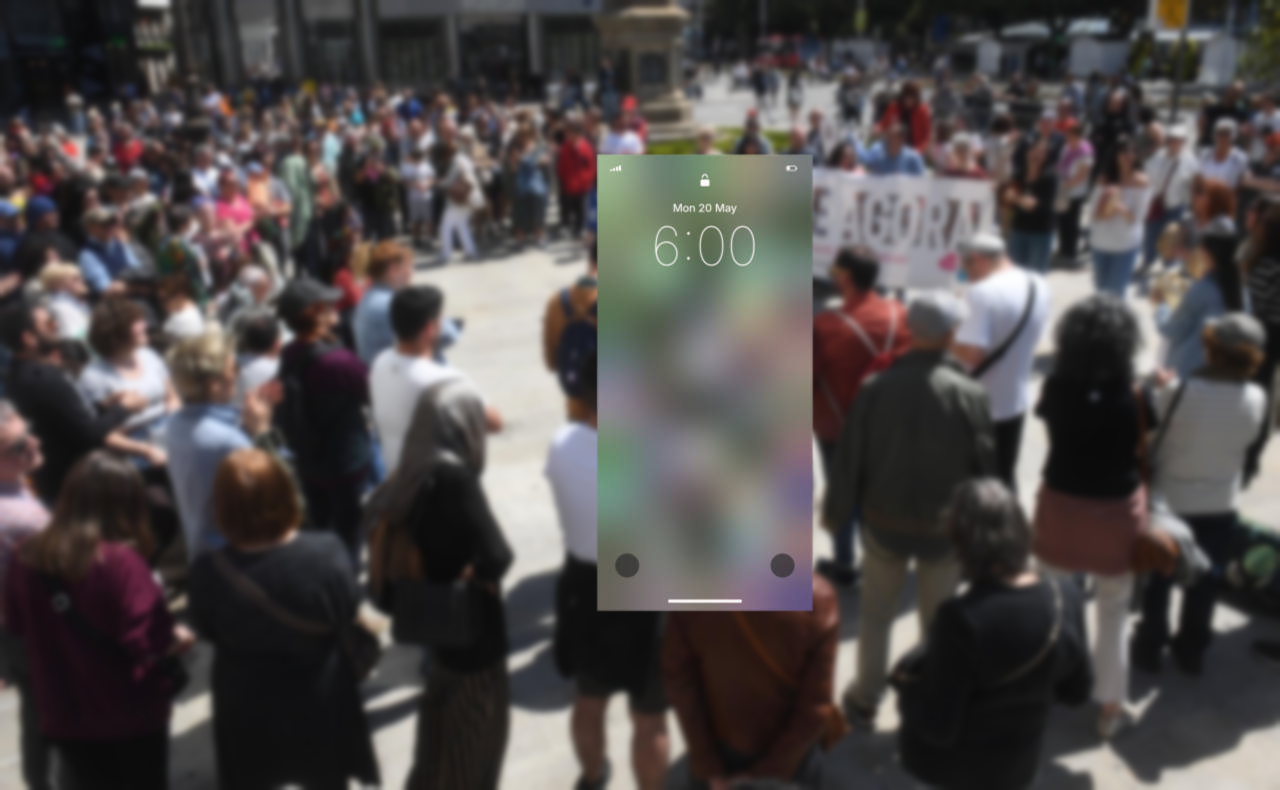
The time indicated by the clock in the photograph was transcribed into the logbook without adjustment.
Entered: 6:00
